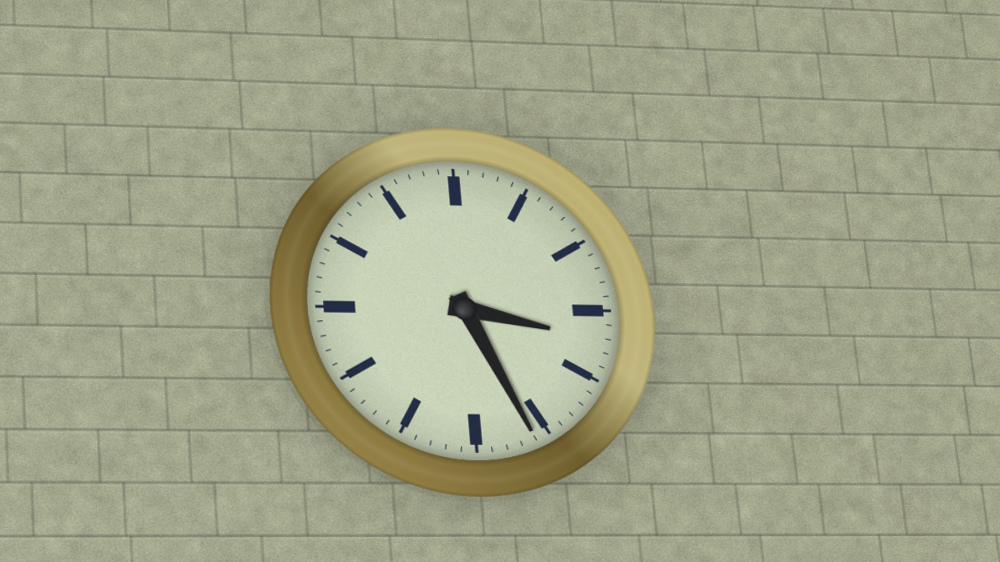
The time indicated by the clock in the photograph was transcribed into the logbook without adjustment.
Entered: 3:26
